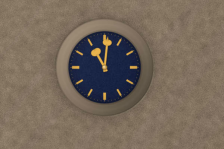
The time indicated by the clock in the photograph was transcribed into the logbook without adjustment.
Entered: 11:01
